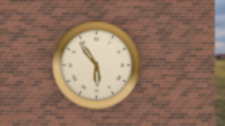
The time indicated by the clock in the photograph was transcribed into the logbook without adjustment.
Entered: 5:54
